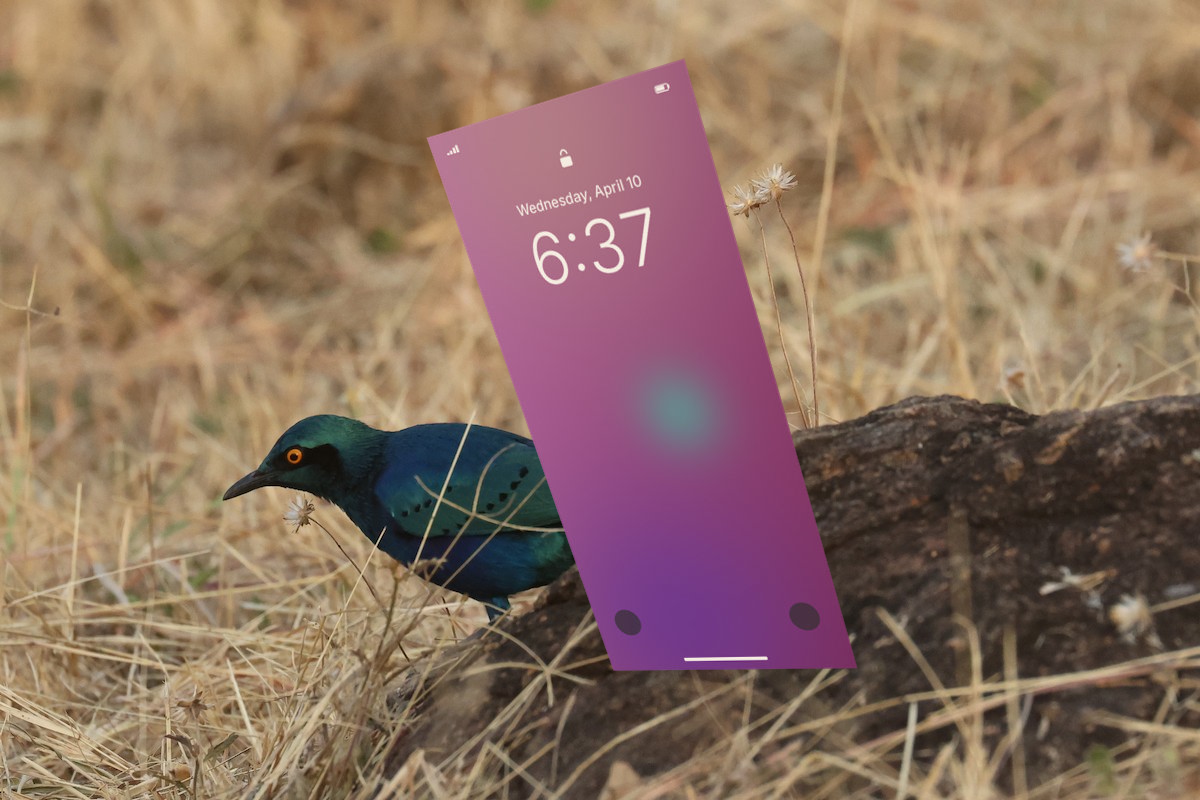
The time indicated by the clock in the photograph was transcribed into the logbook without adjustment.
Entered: 6:37
